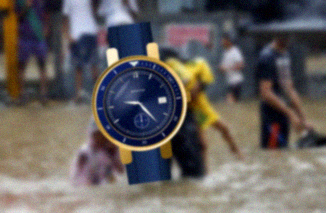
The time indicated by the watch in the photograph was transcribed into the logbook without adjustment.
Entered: 9:24
